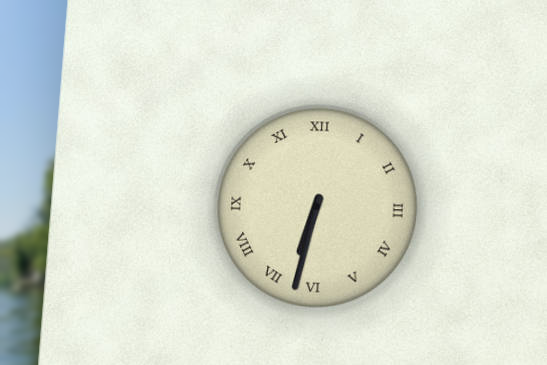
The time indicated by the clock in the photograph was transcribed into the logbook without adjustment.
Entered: 6:32
